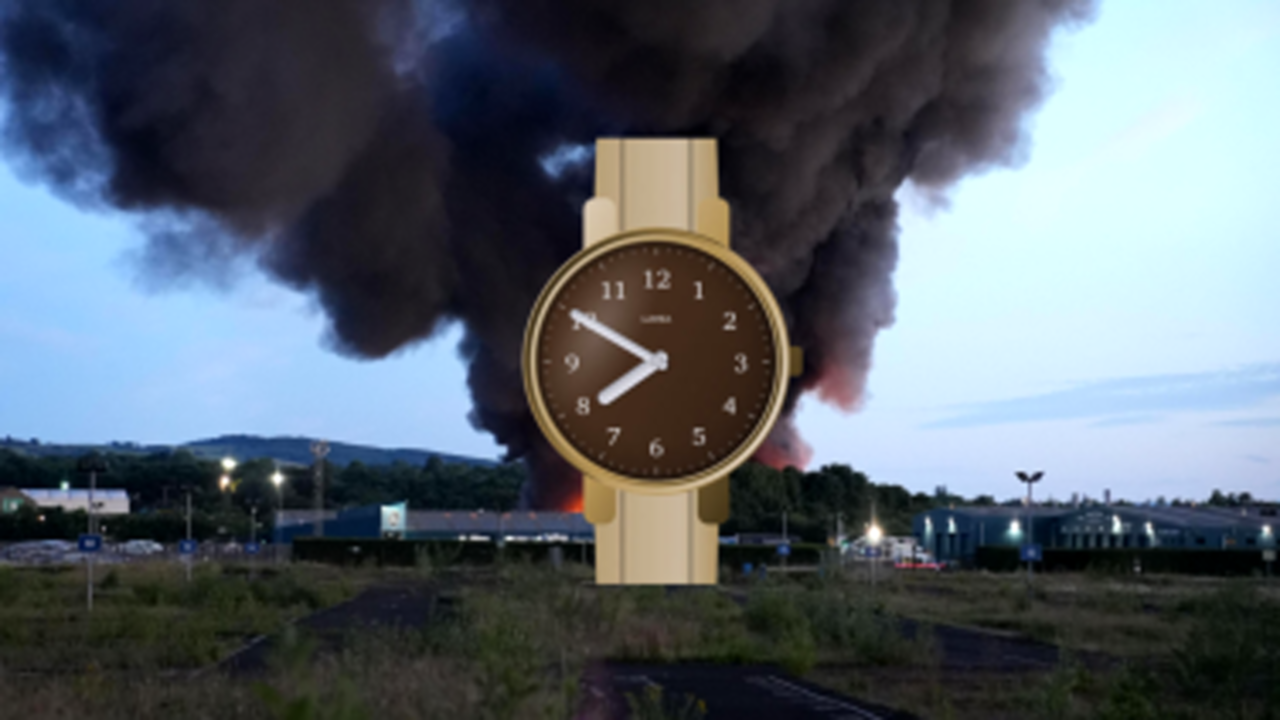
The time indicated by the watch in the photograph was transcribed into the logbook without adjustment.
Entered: 7:50
